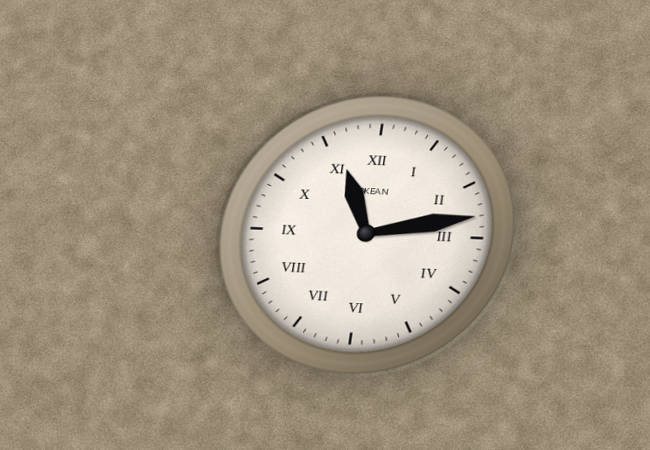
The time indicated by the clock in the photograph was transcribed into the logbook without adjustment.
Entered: 11:13
